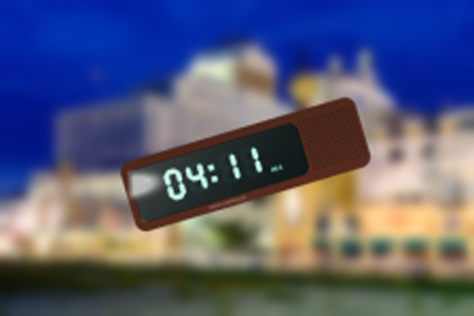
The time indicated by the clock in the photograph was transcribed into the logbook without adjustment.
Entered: 4:11
